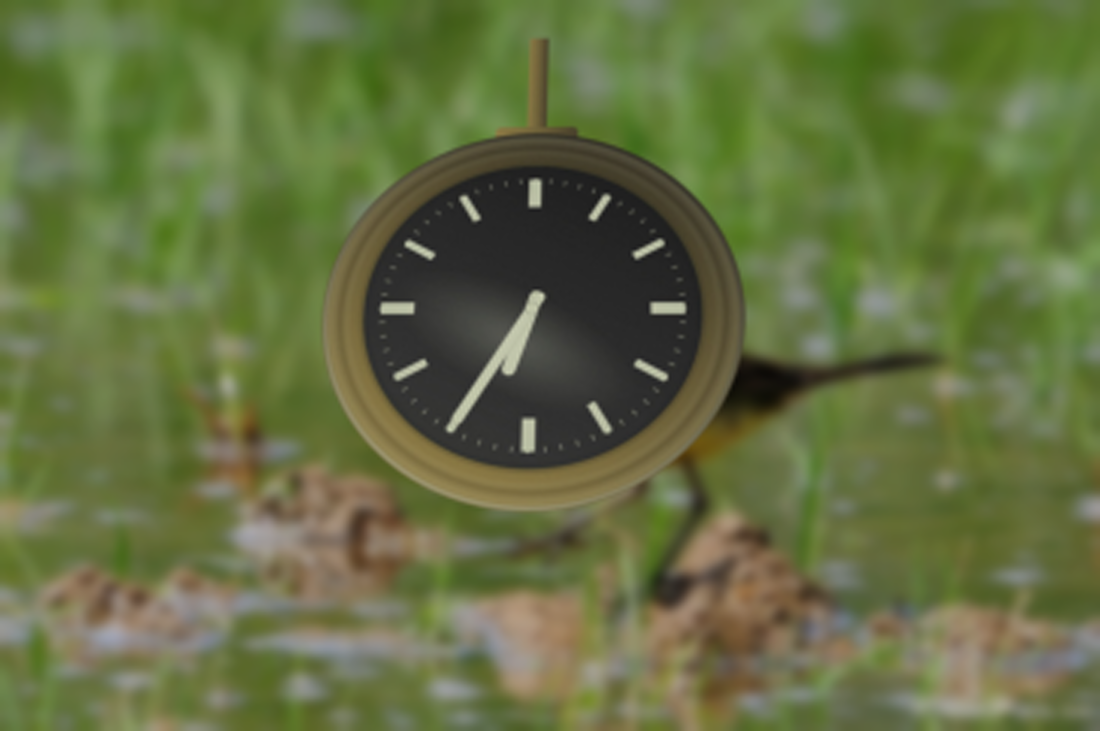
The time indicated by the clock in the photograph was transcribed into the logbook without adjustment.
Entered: 6:35
